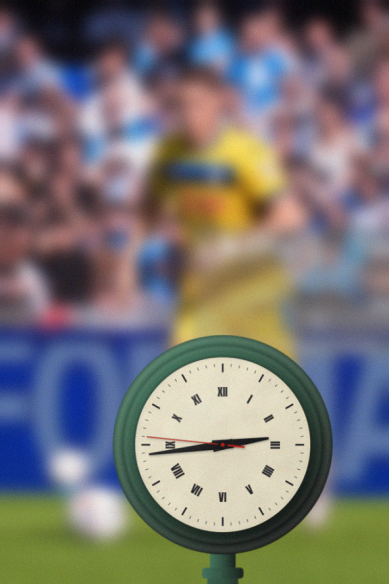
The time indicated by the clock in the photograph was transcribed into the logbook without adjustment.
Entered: 2:43:46
